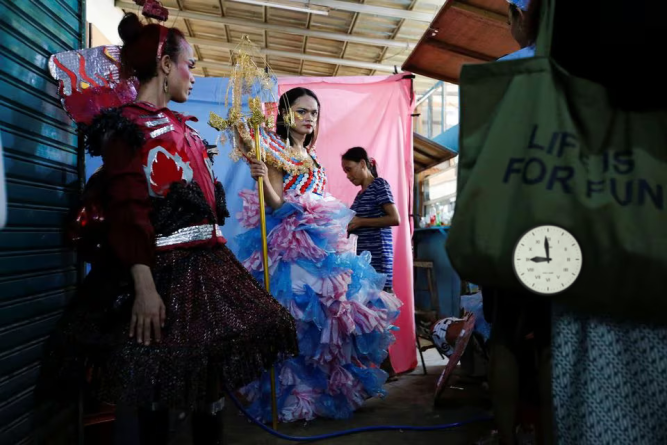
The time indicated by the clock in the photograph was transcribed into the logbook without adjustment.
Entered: 8:59
